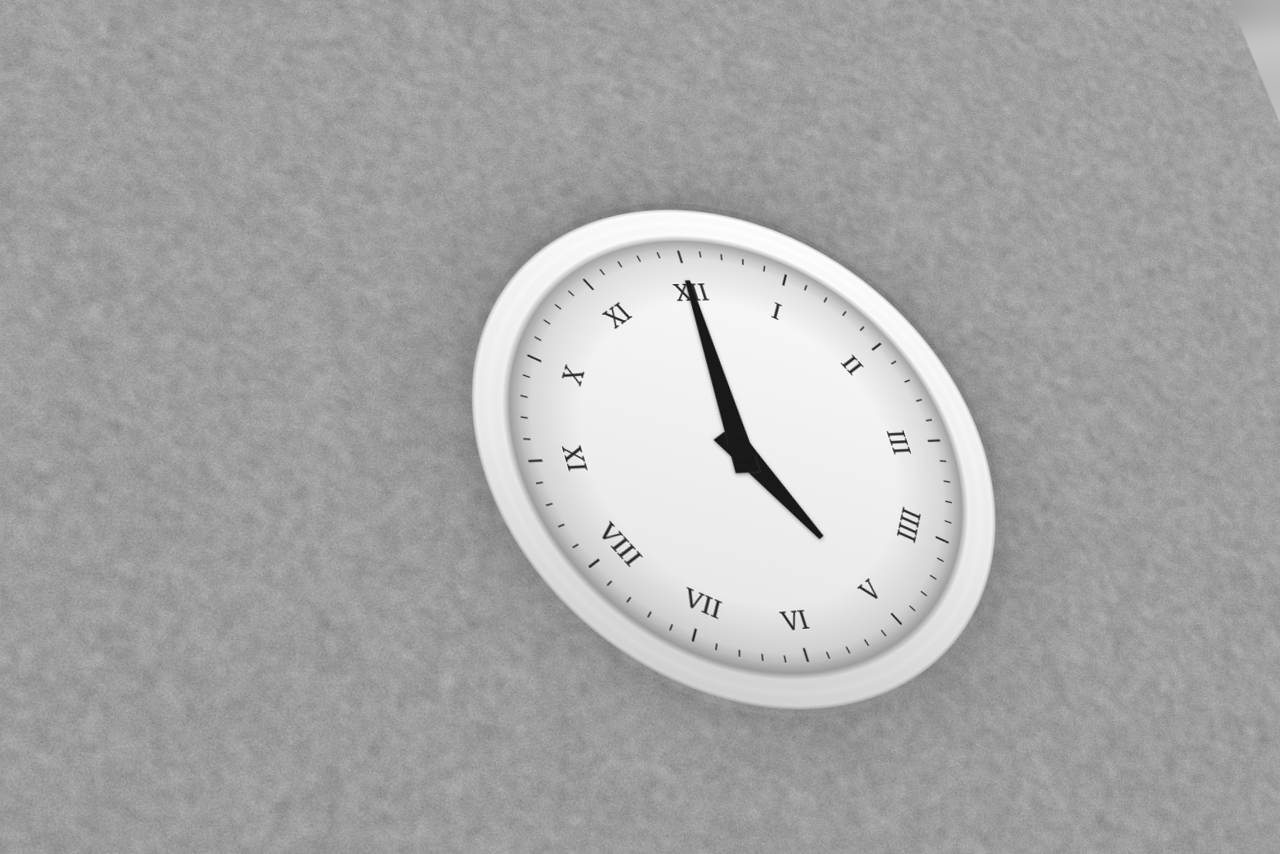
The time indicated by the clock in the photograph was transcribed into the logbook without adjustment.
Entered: 5:00
